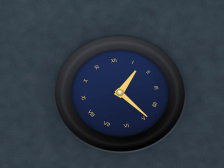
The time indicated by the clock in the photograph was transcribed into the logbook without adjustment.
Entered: 1:24
